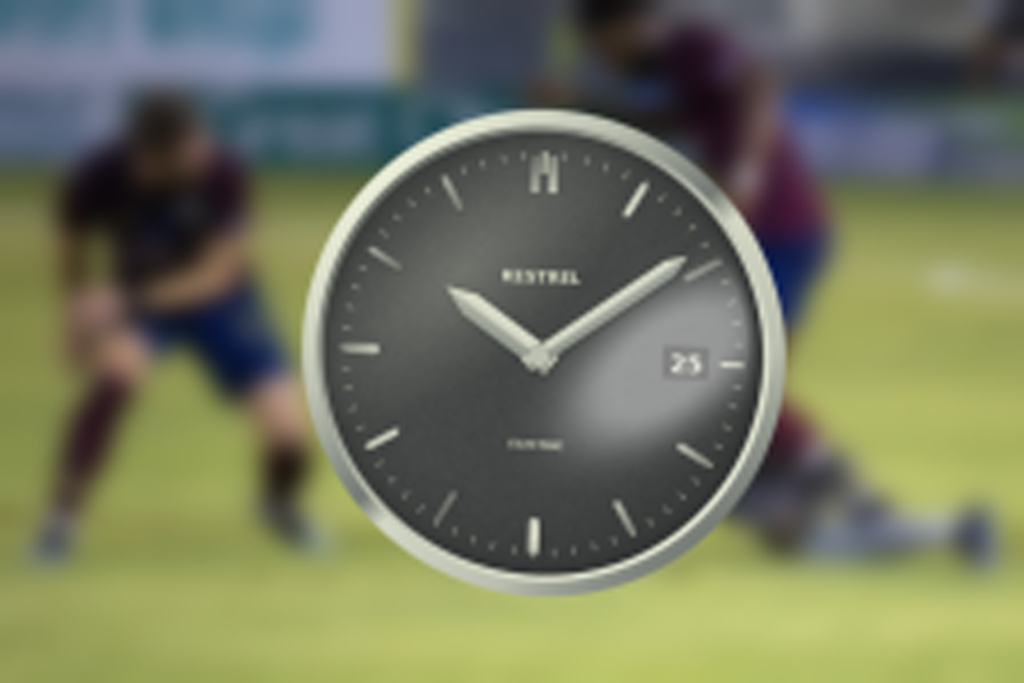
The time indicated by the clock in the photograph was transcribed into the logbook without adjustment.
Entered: 10:09
